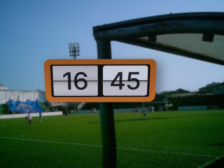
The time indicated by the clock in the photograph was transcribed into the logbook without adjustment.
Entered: 16:45
